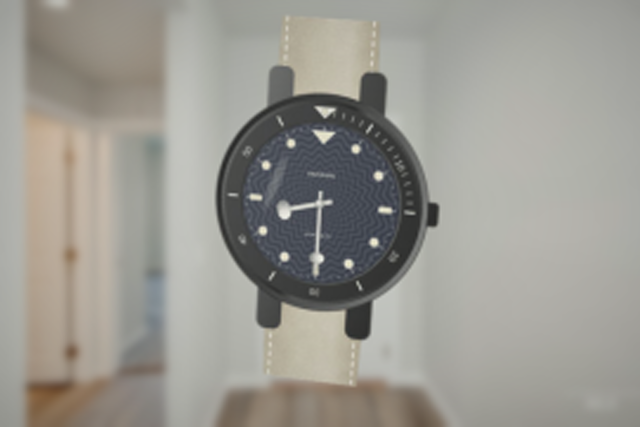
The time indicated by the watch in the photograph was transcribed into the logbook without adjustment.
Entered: 8:30
